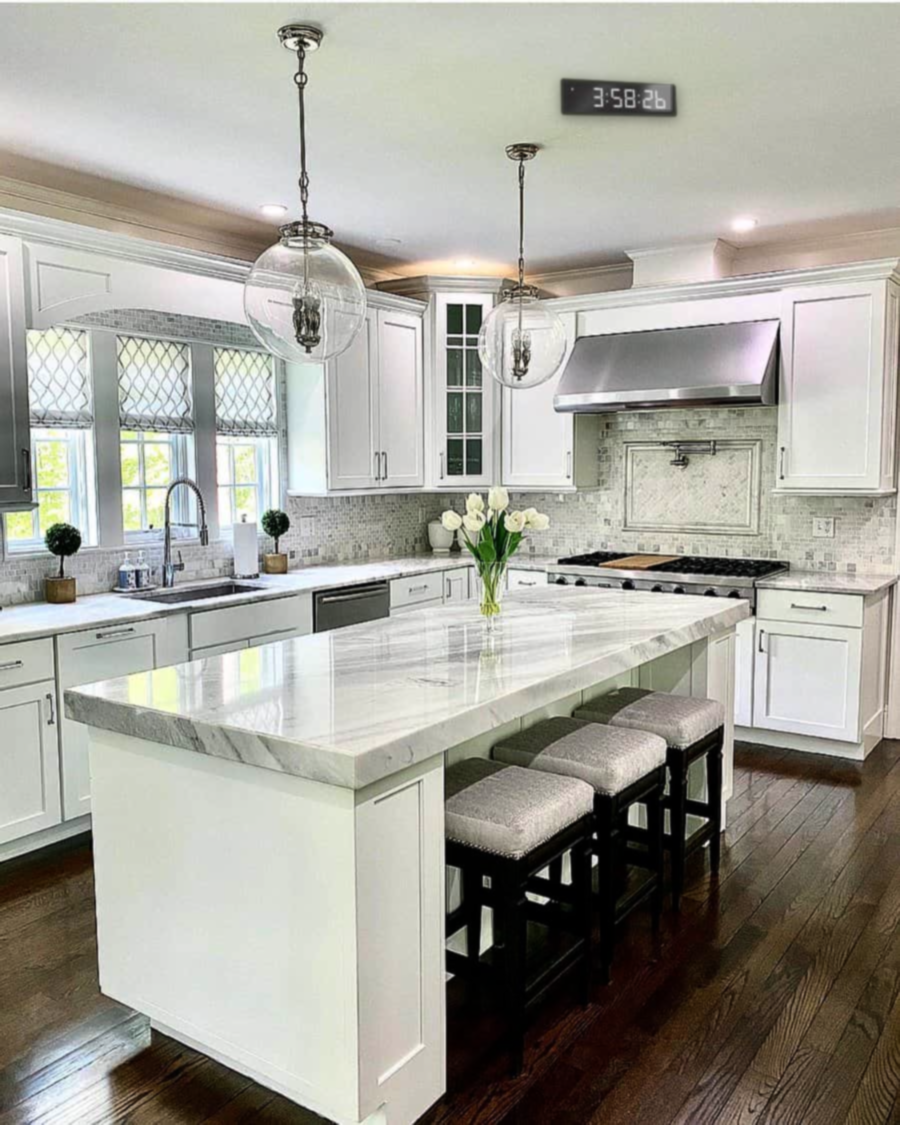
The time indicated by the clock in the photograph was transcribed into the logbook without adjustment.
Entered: 3:58:26
